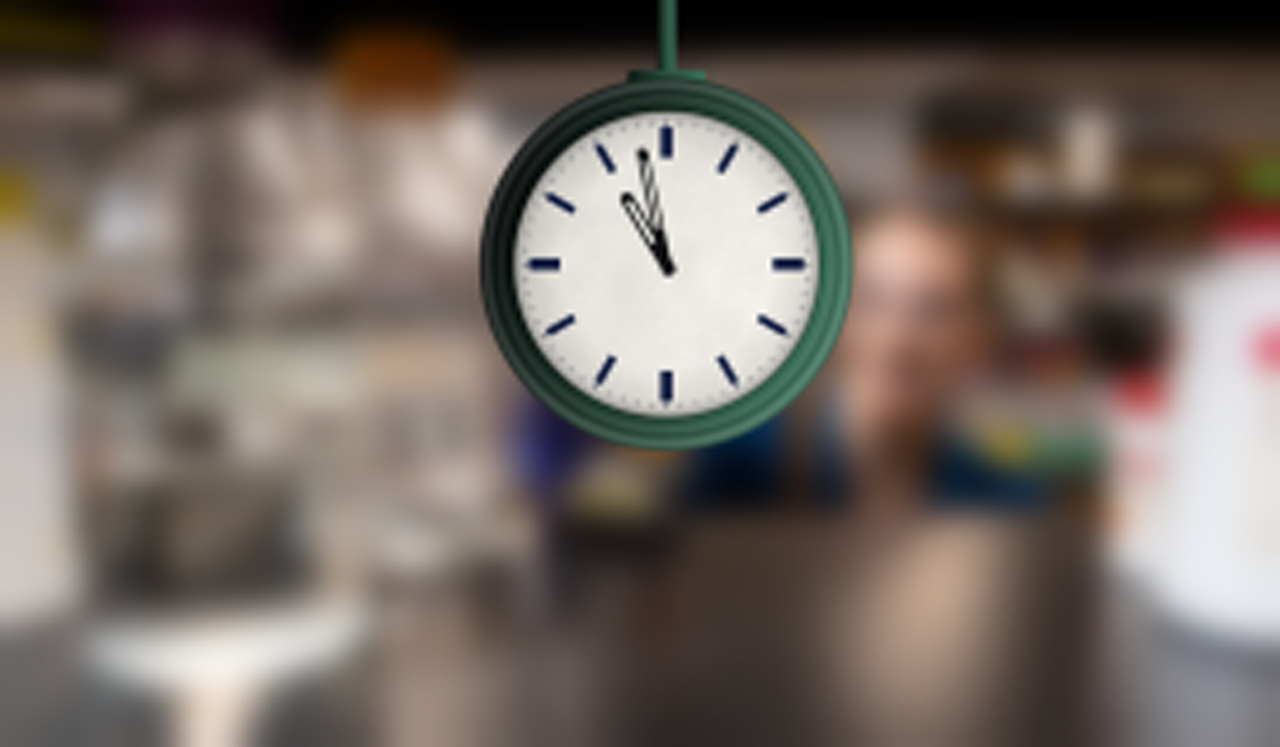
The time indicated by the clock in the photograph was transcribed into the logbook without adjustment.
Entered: 10:58
